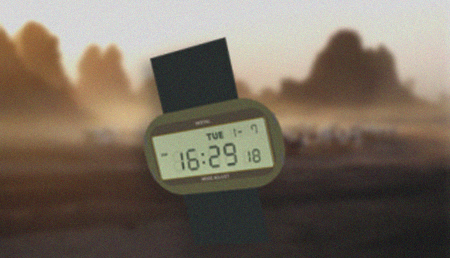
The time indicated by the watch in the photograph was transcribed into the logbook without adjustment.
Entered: 16:29:18
